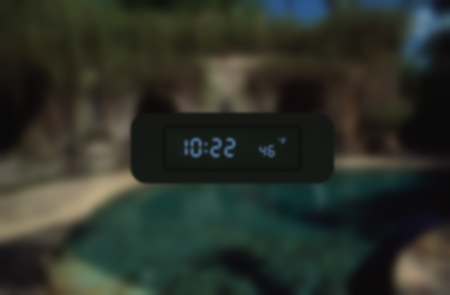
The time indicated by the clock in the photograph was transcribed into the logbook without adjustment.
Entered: 10:22
